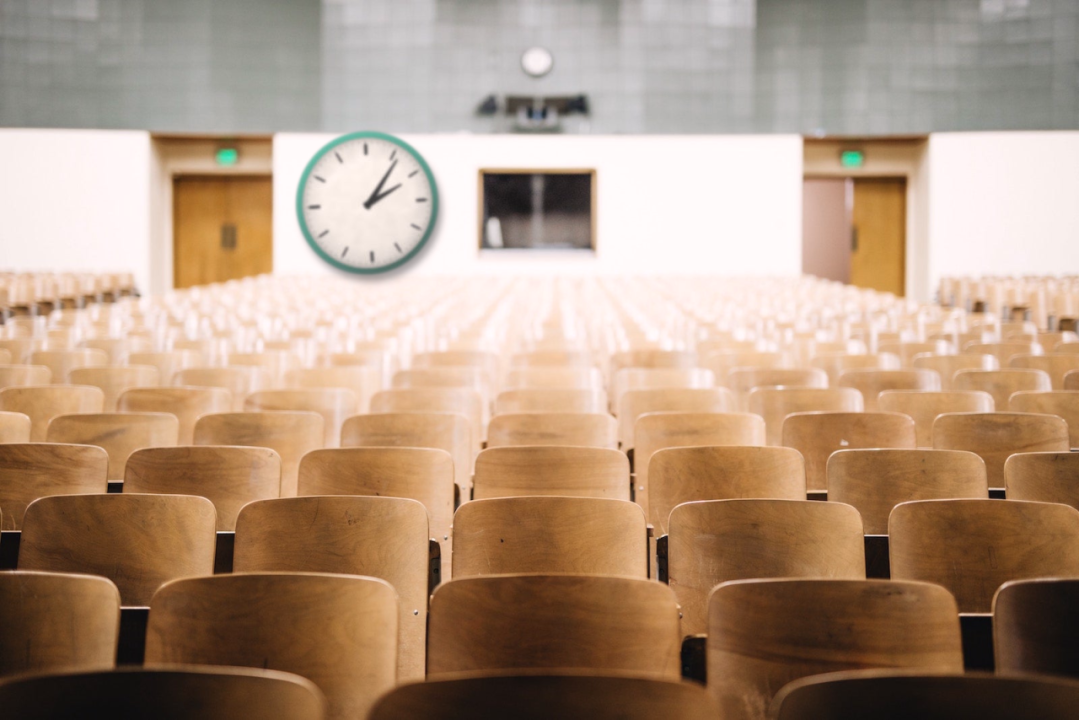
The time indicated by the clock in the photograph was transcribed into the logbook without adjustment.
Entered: 2:06
